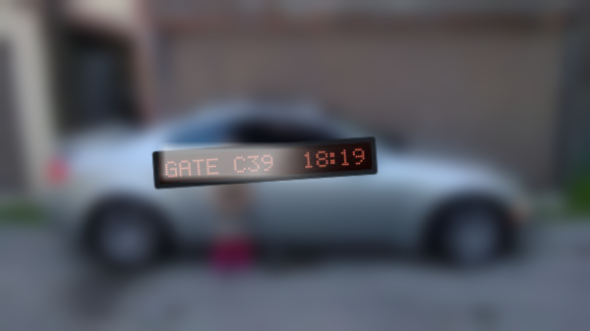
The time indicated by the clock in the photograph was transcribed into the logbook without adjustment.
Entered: 18:19
